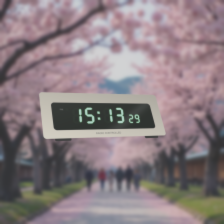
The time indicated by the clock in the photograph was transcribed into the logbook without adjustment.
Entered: 15:13:29
